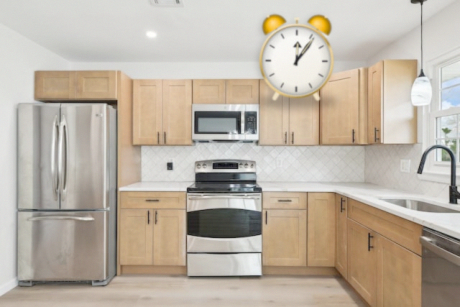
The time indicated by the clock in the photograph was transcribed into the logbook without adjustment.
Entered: 12:06
